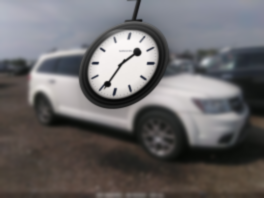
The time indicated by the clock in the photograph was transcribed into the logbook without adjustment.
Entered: 1:34
